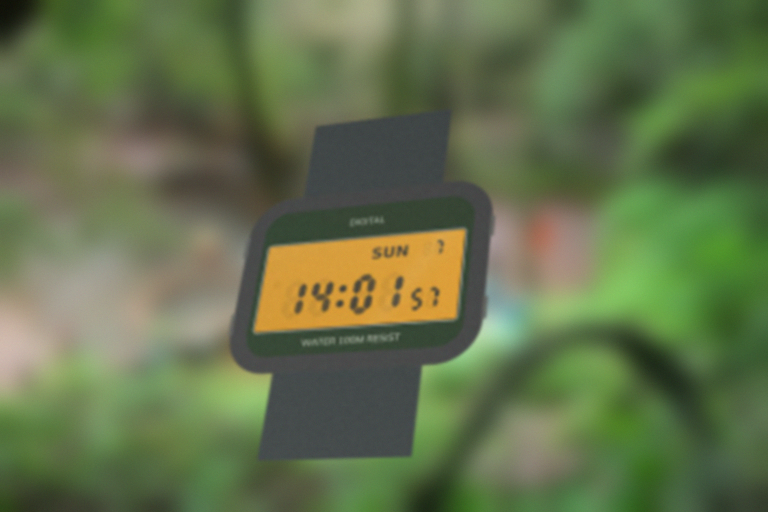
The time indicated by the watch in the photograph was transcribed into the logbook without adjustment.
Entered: 14:01:57
